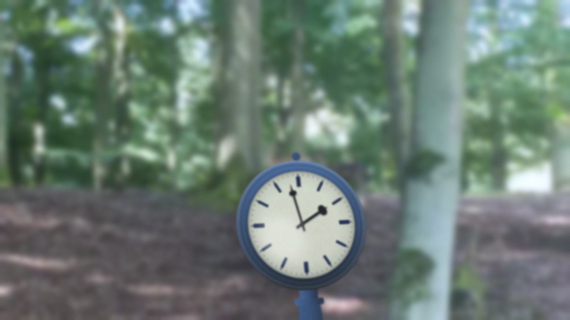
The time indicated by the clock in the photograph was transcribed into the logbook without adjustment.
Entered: 1:58
